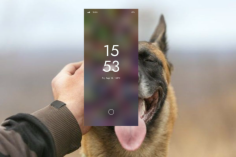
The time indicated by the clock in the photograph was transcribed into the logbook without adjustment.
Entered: 15:53
